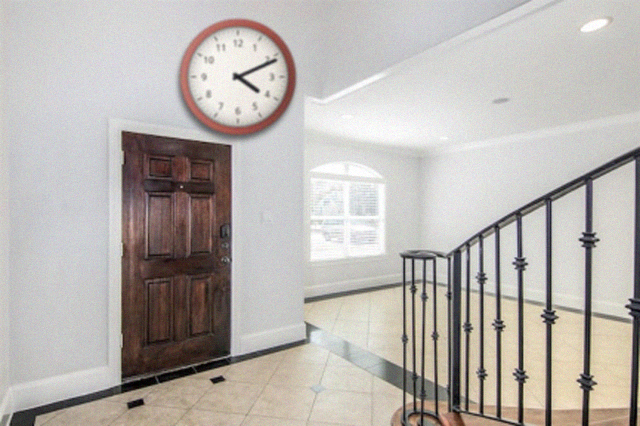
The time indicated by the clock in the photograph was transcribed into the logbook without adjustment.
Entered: 4:11
